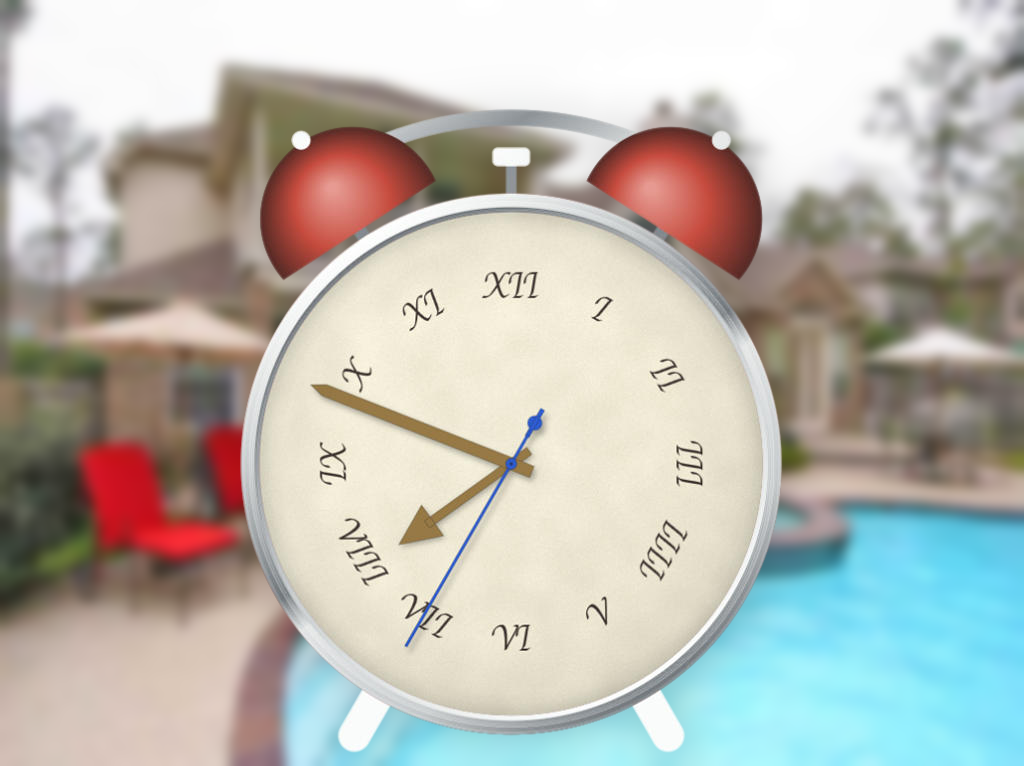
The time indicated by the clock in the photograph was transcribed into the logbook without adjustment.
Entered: 7:48:35
